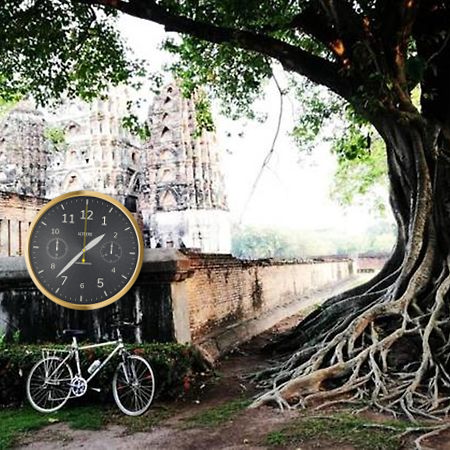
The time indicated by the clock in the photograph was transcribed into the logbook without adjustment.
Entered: 1:37
